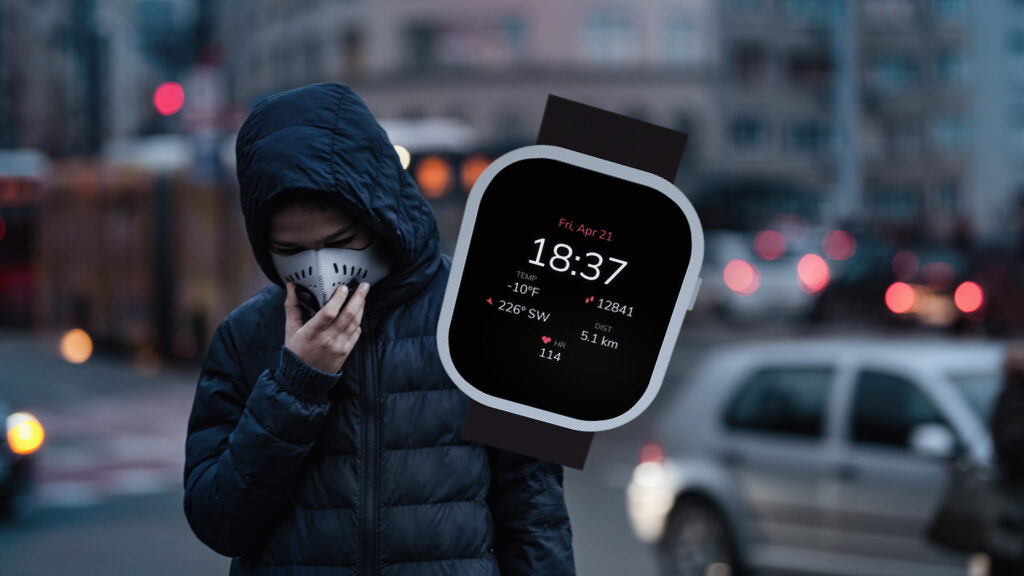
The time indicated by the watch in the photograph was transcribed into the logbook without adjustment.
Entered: 18:37
